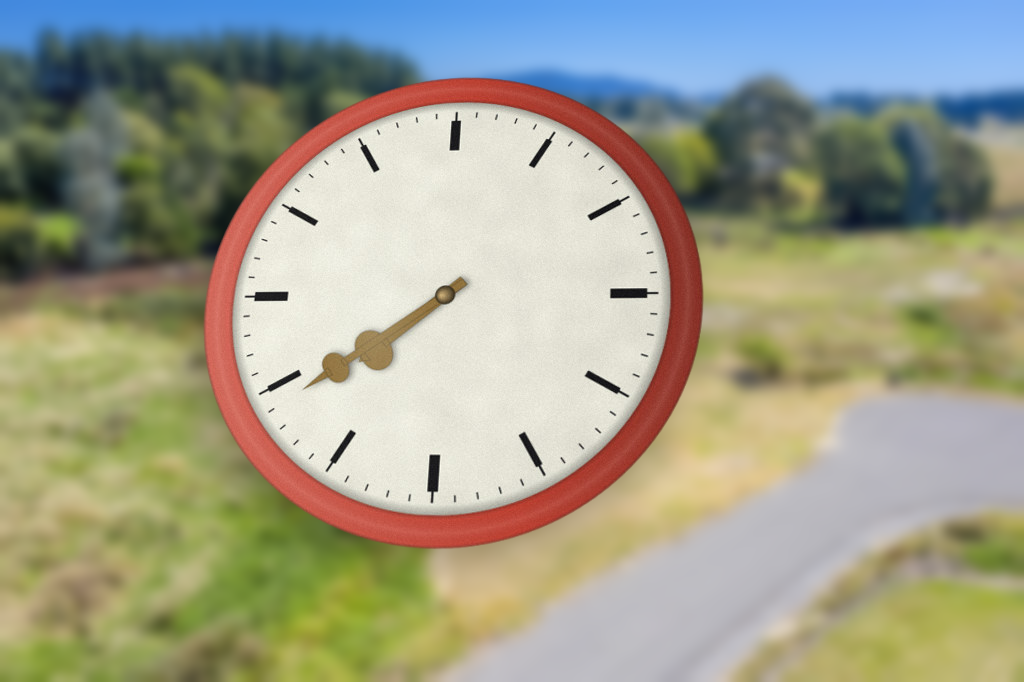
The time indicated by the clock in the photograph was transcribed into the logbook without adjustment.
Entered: 7:39
